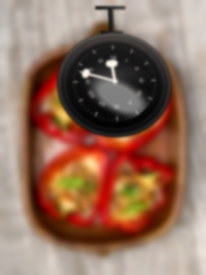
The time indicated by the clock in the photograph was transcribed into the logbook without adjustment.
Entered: 11:48
